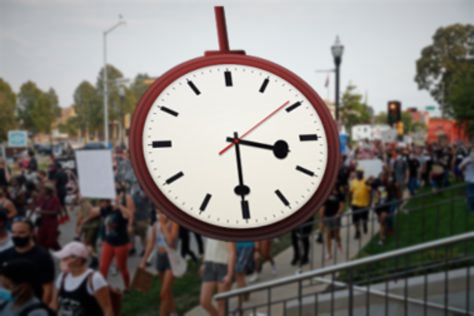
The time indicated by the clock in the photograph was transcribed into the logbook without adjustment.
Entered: 3:30:09
